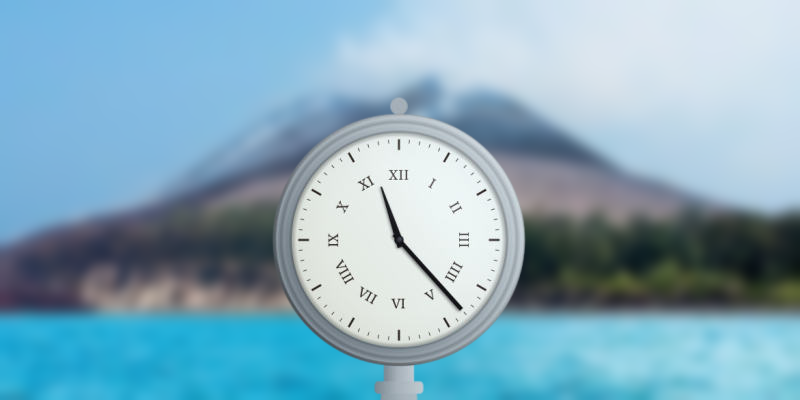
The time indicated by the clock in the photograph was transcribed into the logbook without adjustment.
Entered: 11:23
